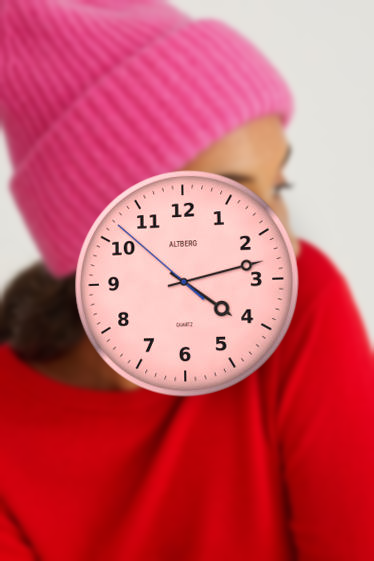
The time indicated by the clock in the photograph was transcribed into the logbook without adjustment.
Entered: 4:12:52
